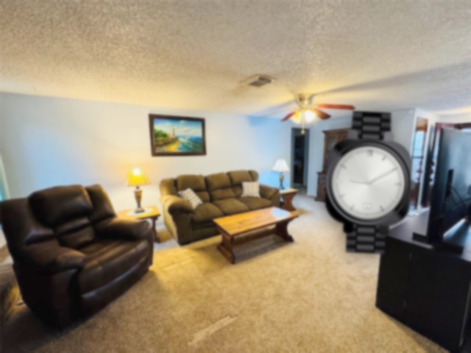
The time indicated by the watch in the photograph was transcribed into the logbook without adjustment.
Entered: 9:10
